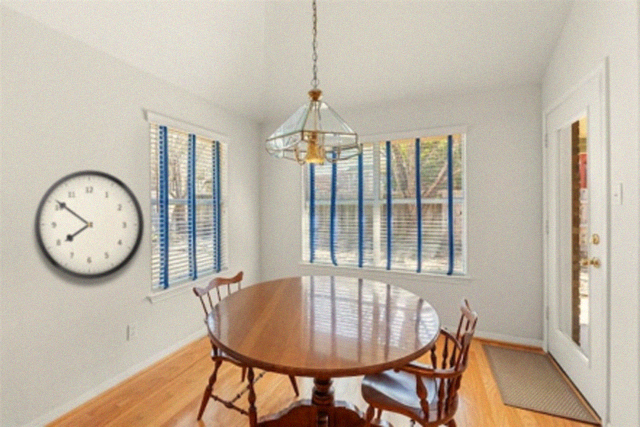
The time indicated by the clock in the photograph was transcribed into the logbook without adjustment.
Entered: 7:51
